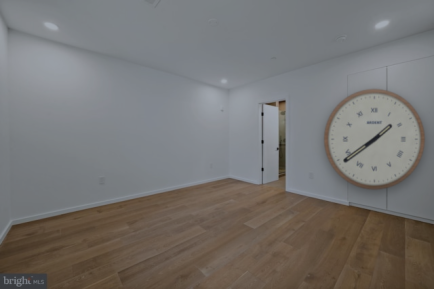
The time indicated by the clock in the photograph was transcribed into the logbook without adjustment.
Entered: 1:39
